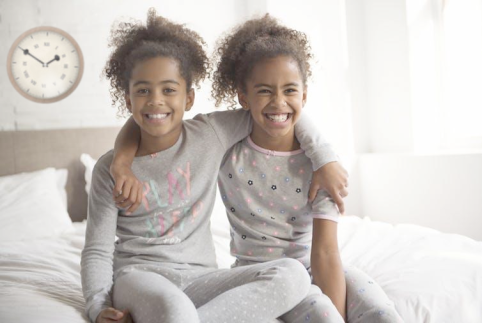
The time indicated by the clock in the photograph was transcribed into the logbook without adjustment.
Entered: 1:50
